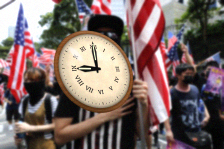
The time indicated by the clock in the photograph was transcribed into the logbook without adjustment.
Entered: 9:00
